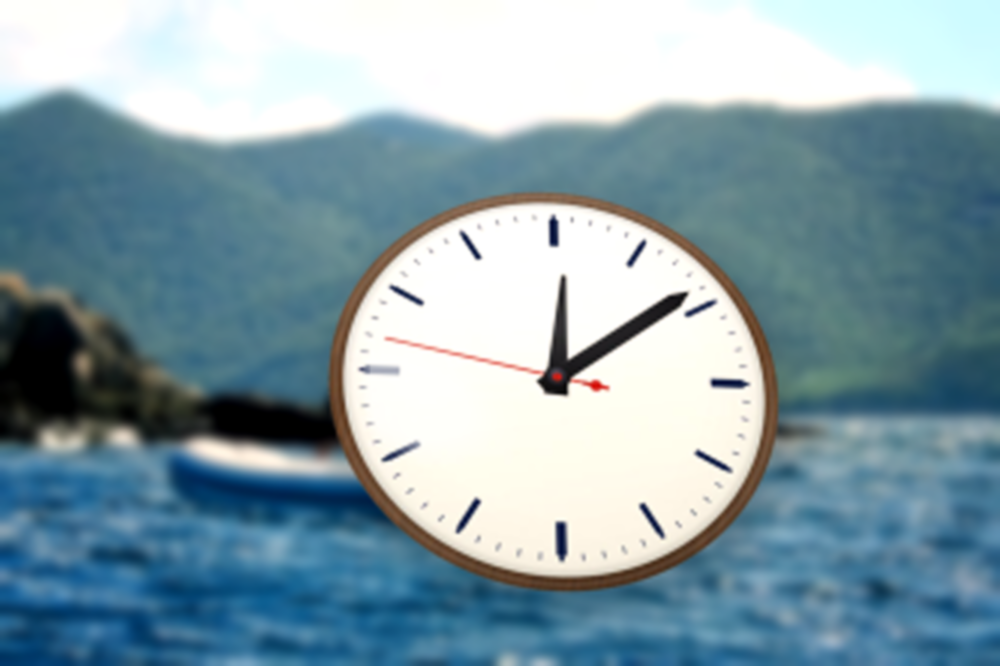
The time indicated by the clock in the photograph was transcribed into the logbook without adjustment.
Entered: 12:08:47
